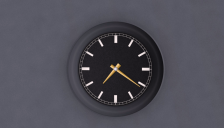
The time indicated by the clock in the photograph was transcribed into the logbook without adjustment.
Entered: 7:21
